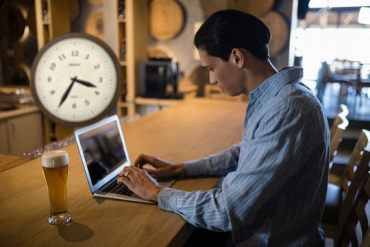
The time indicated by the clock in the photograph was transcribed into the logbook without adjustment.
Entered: 3:35
